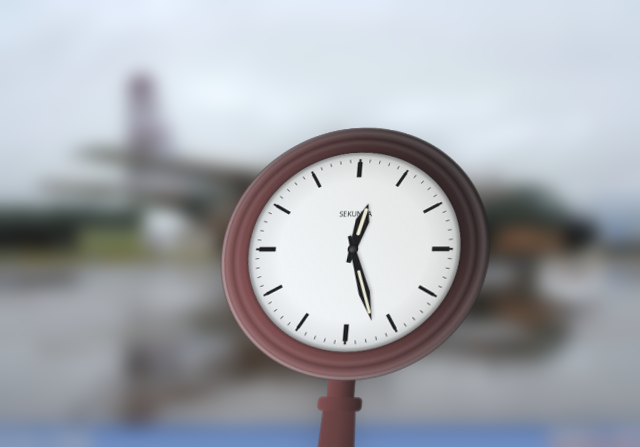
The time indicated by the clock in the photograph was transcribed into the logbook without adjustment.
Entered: 12:27
